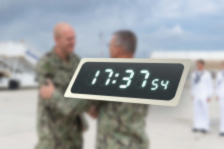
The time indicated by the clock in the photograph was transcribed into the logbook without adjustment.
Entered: 17:37:54
